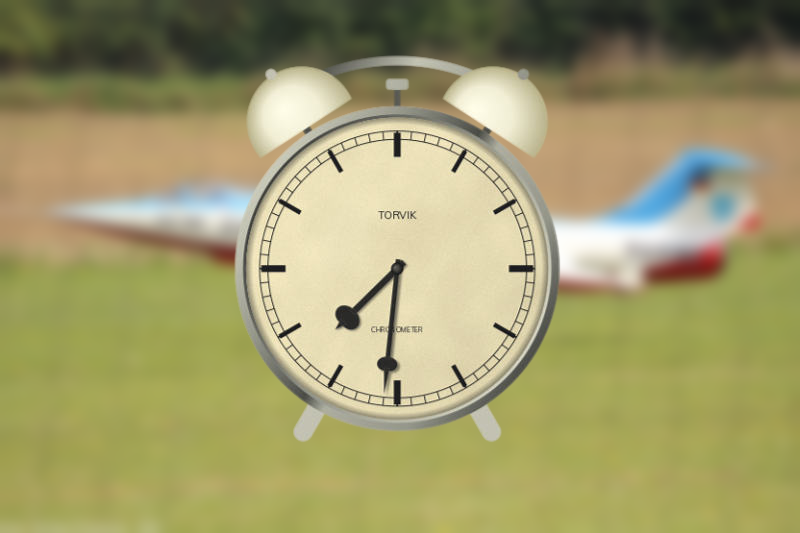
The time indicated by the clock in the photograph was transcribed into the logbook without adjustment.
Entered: 7:31
